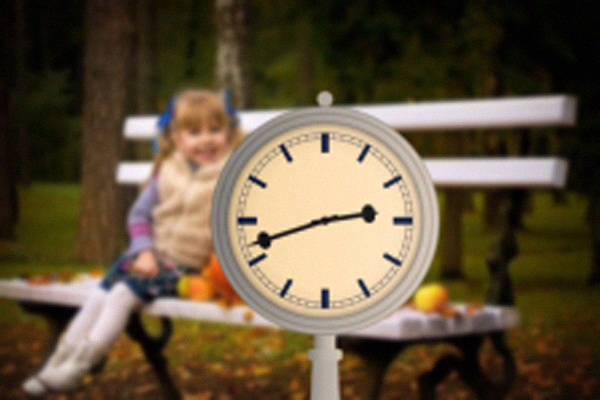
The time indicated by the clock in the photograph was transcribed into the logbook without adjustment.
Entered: 2:42
